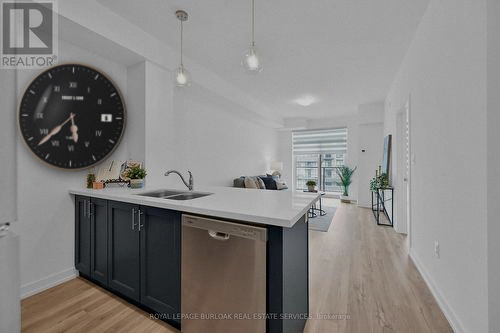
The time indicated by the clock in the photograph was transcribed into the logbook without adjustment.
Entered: 5:38
